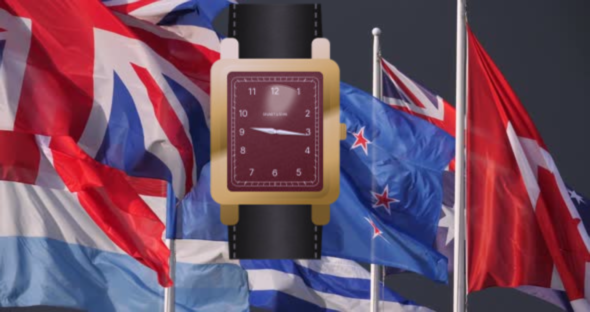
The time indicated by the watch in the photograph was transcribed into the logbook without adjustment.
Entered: 9:16
